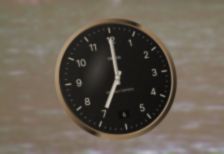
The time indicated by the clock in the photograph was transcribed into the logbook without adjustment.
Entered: 7:00
